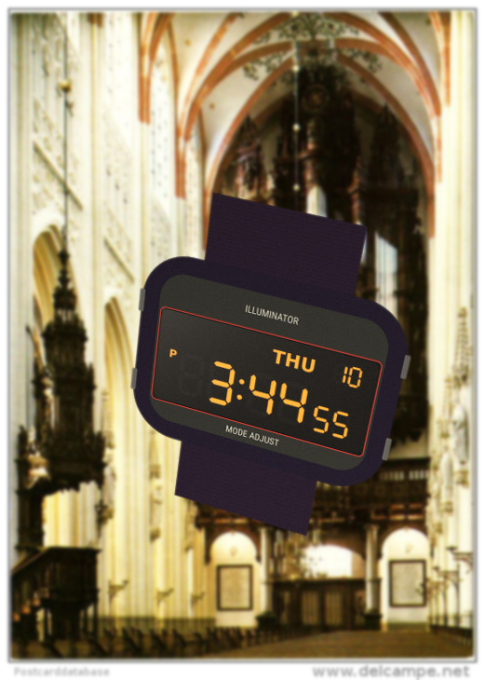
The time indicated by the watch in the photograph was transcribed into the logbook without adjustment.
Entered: 3:44:55
